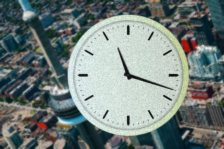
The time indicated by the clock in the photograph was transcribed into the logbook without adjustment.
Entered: 11:18
